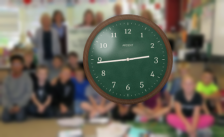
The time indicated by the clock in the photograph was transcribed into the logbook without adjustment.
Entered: 2:44
